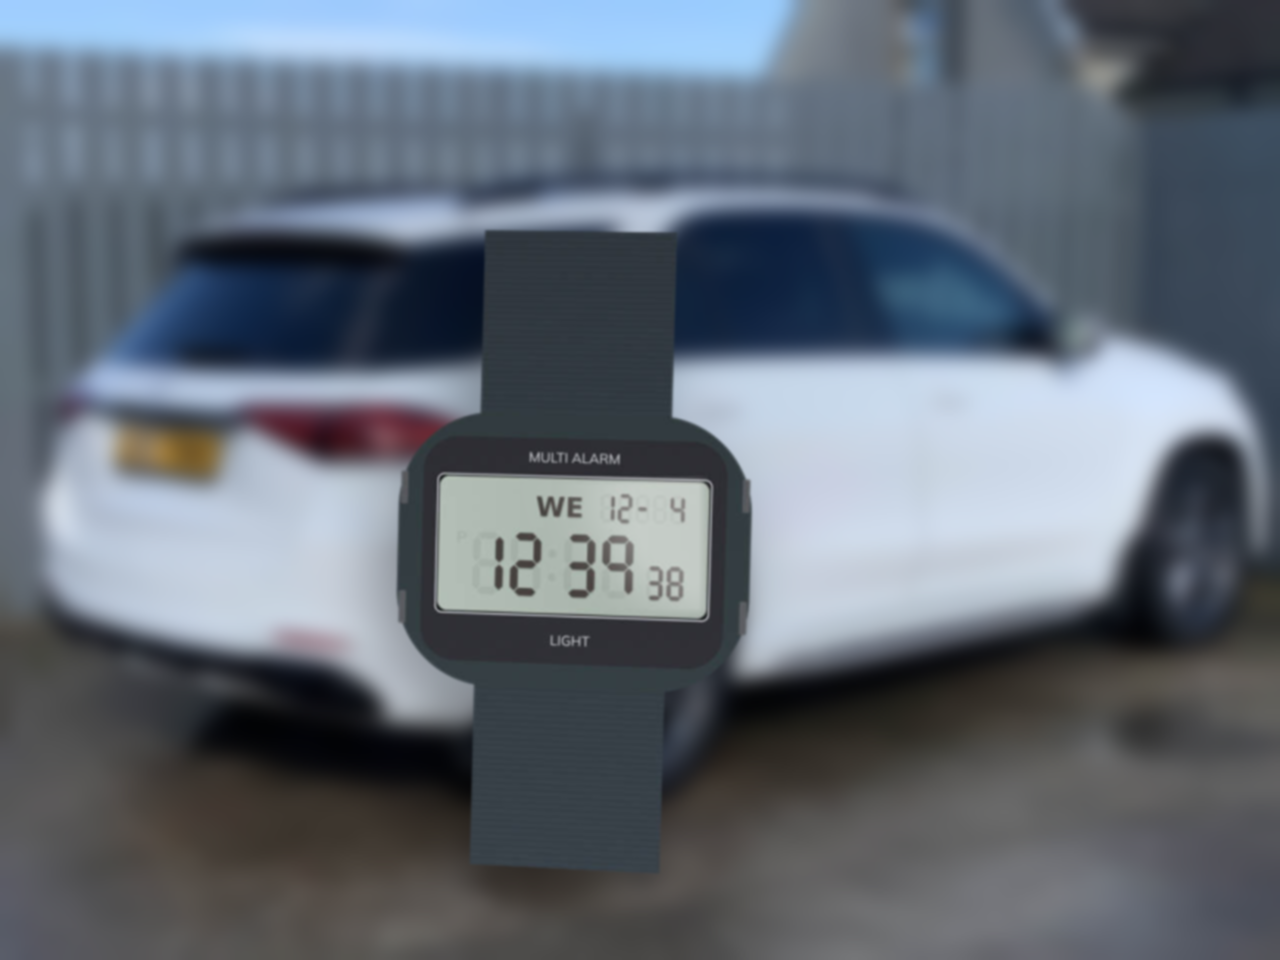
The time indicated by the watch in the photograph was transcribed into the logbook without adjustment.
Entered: 12:39:38
